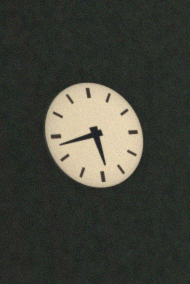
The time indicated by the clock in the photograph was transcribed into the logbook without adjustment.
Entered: 5:43
